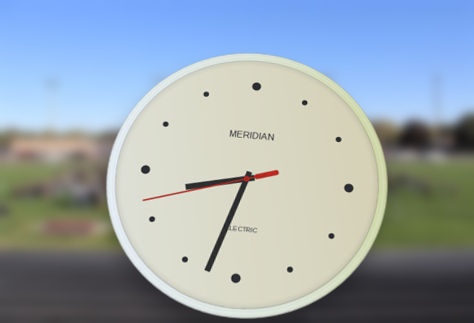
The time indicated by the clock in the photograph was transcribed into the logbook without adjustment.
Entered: 8:32:42
